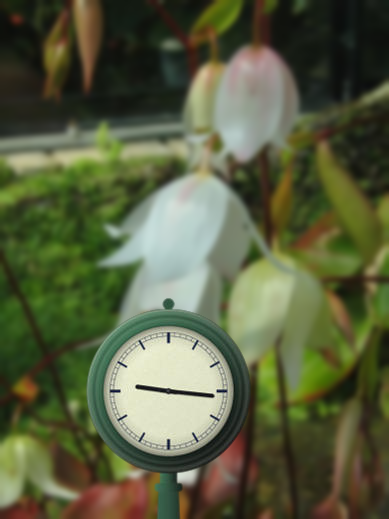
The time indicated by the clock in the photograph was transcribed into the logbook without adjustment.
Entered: 9:16
